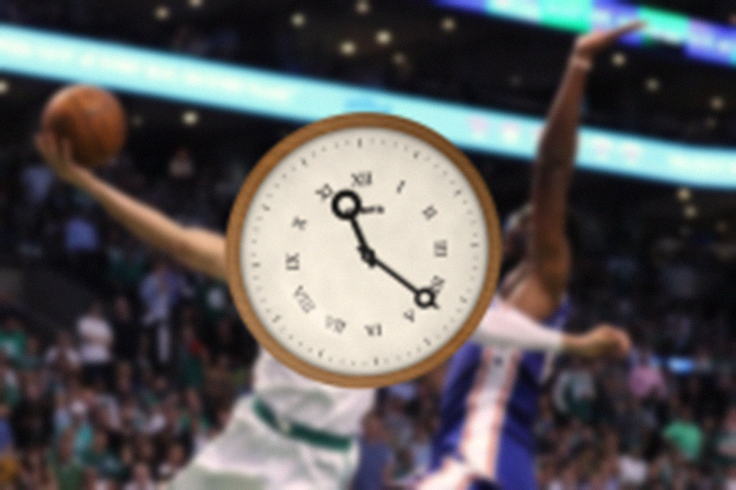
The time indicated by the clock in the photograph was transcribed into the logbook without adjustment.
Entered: 11:22
